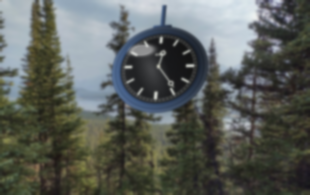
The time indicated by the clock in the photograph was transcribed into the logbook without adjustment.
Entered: 12:24
